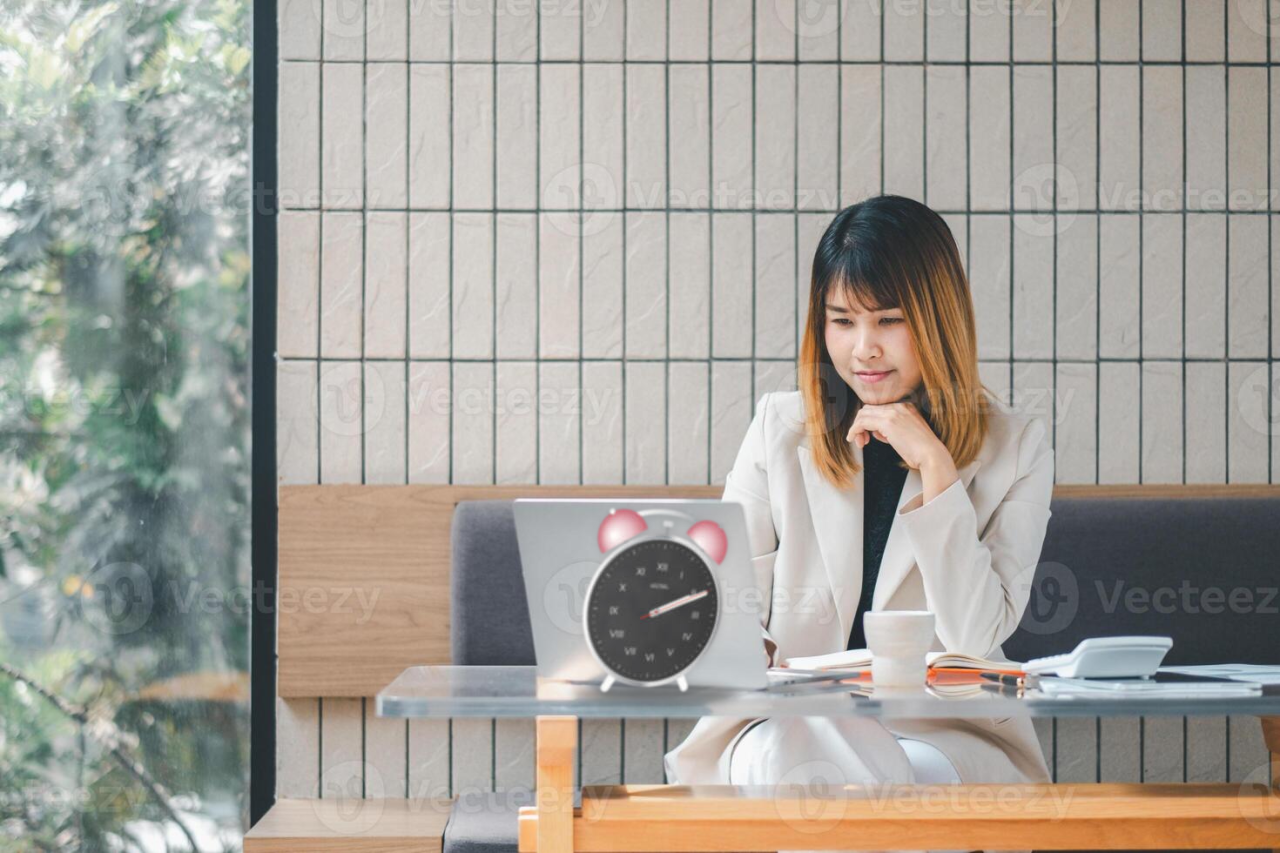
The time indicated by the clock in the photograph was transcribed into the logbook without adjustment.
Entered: 2:11:11
